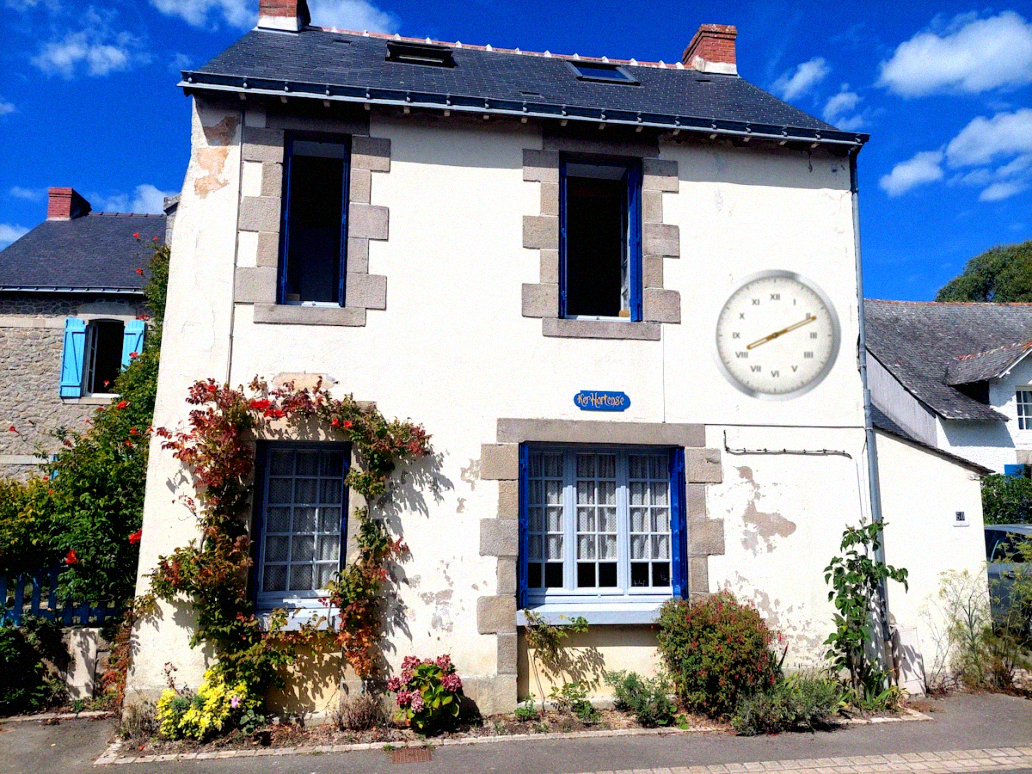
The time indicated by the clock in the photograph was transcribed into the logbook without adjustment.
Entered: 8:11
